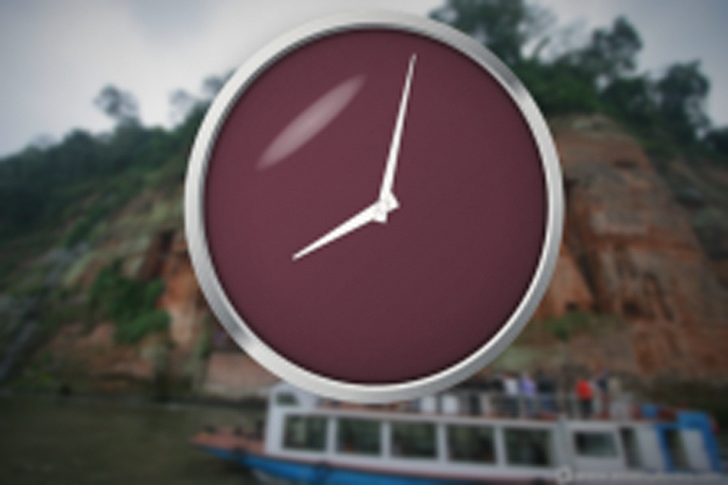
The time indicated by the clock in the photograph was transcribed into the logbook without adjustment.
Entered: 8:02
